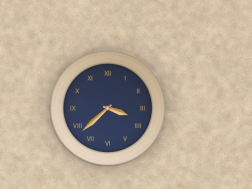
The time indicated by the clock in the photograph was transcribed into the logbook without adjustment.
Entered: 3:38
